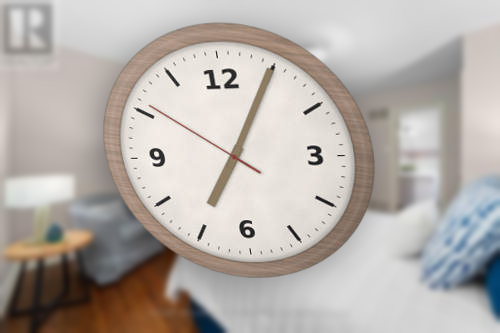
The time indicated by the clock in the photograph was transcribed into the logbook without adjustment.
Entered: 7:04:51
